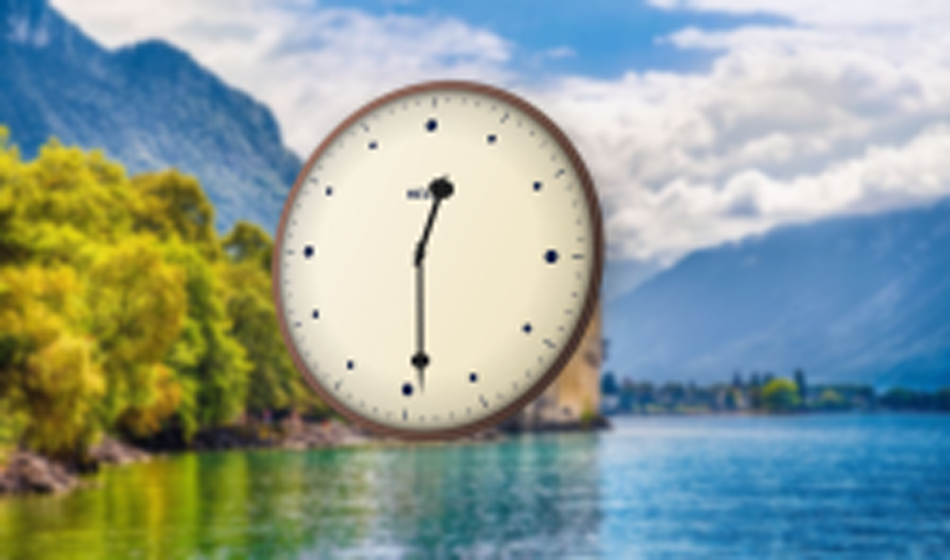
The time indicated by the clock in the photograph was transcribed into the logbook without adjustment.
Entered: 12:29
